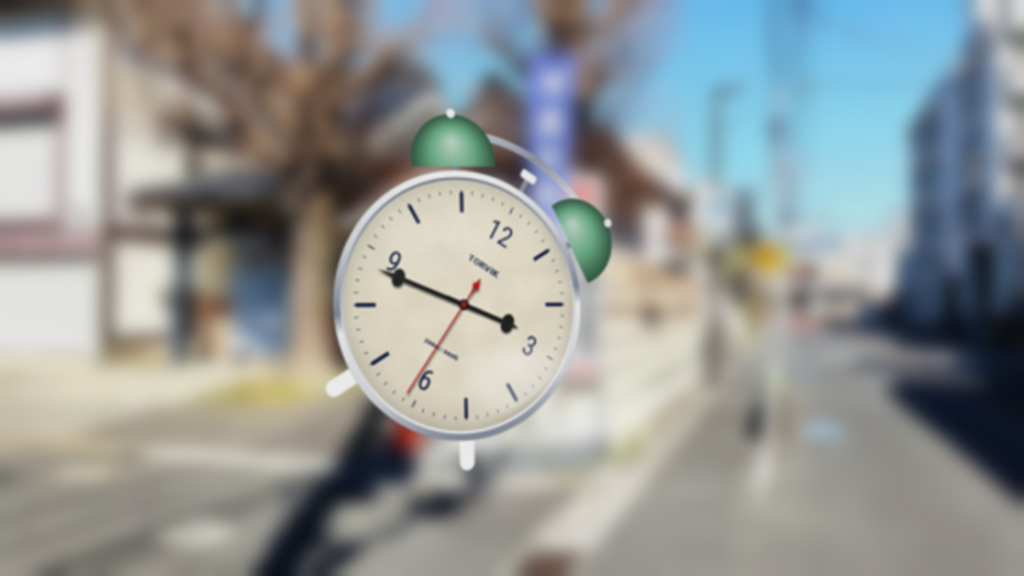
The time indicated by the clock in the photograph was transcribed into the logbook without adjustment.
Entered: 2:43:31
